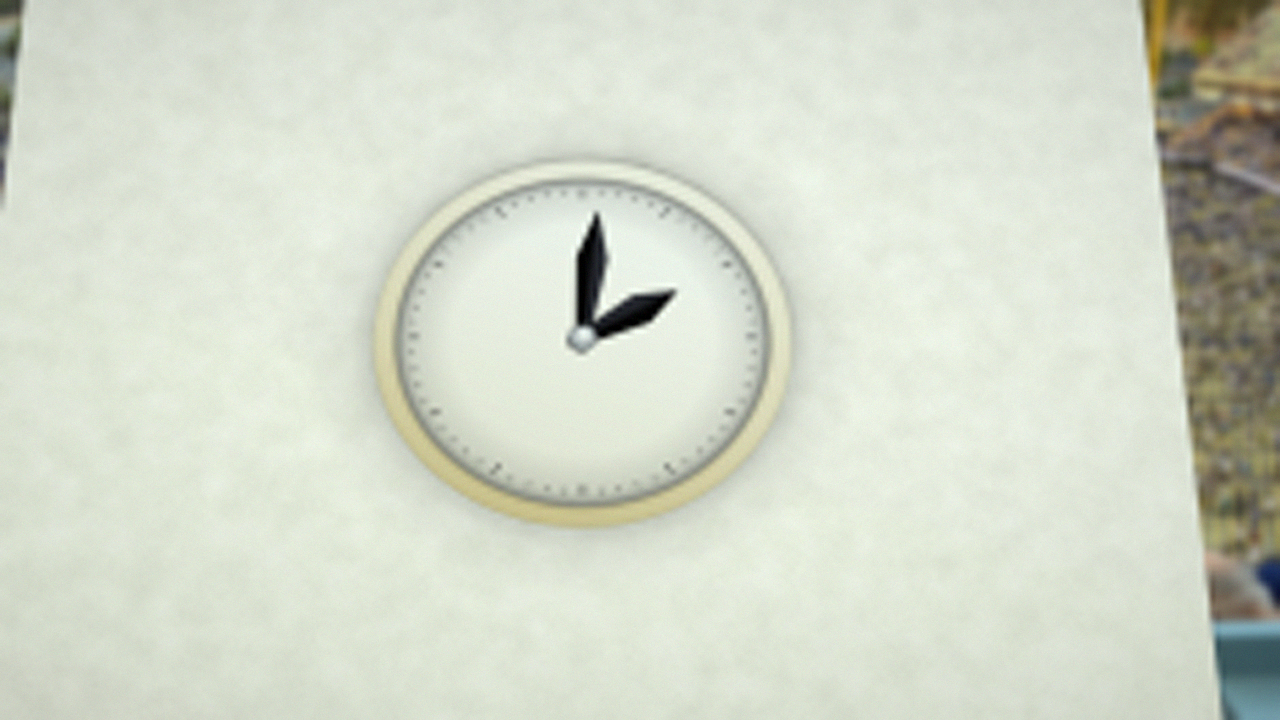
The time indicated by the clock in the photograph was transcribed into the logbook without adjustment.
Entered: 2:01
